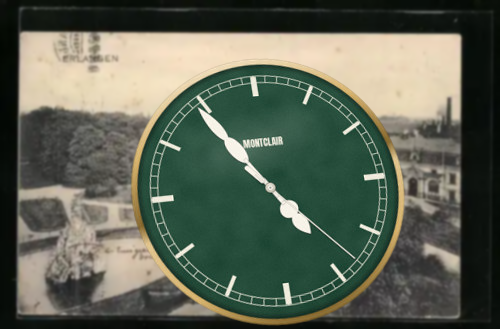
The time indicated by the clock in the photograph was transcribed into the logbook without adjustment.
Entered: 4:54:23
